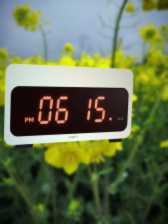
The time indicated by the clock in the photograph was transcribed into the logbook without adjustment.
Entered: 6:15
